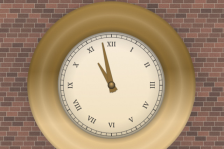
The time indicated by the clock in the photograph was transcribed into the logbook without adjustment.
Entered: 10:58
